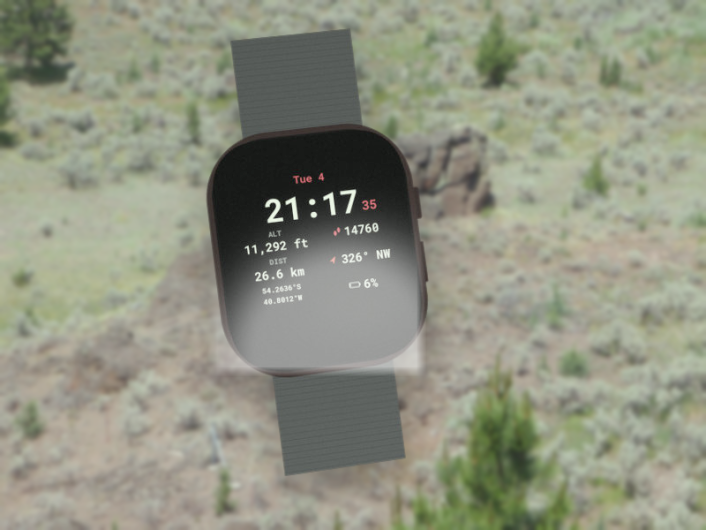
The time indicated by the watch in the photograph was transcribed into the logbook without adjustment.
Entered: 21:17:35
